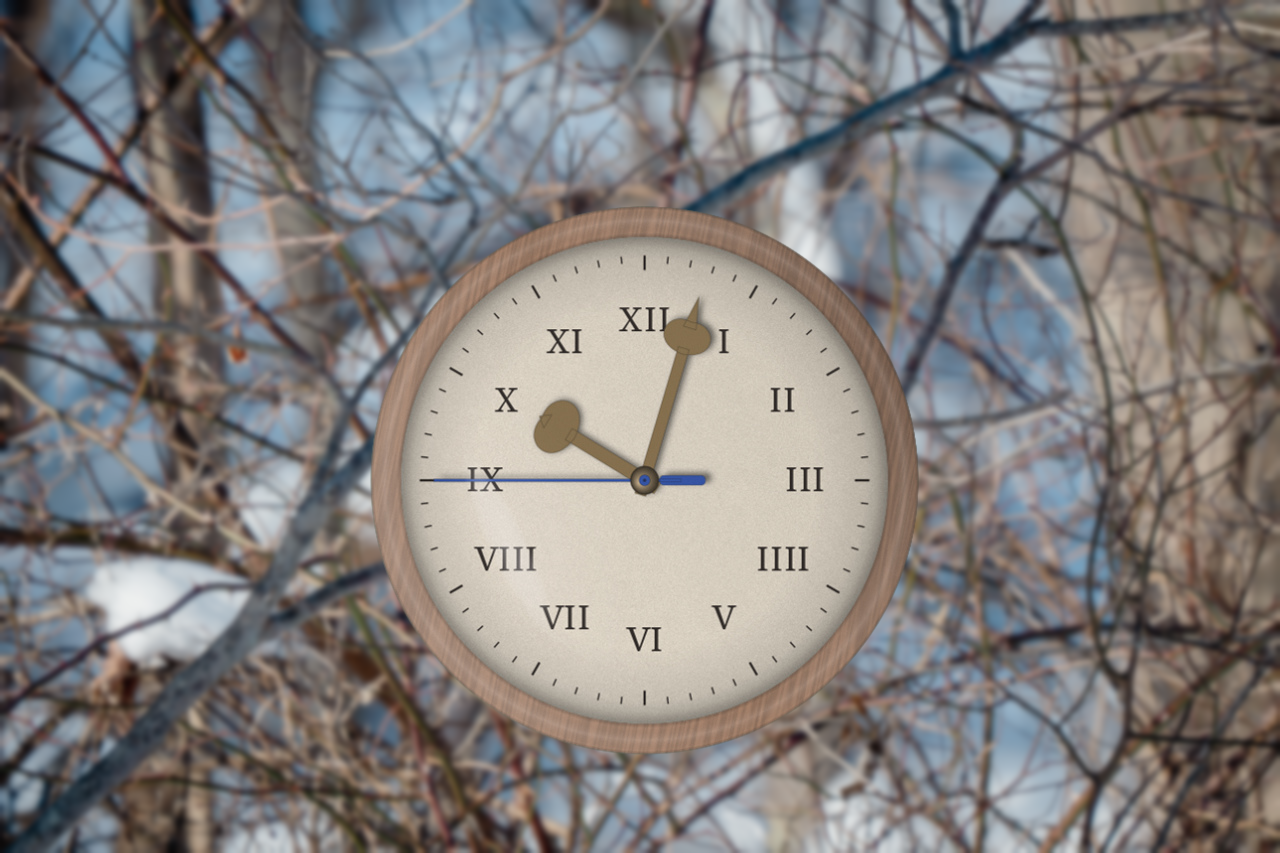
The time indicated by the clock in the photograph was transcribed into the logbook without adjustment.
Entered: 10:02:45
